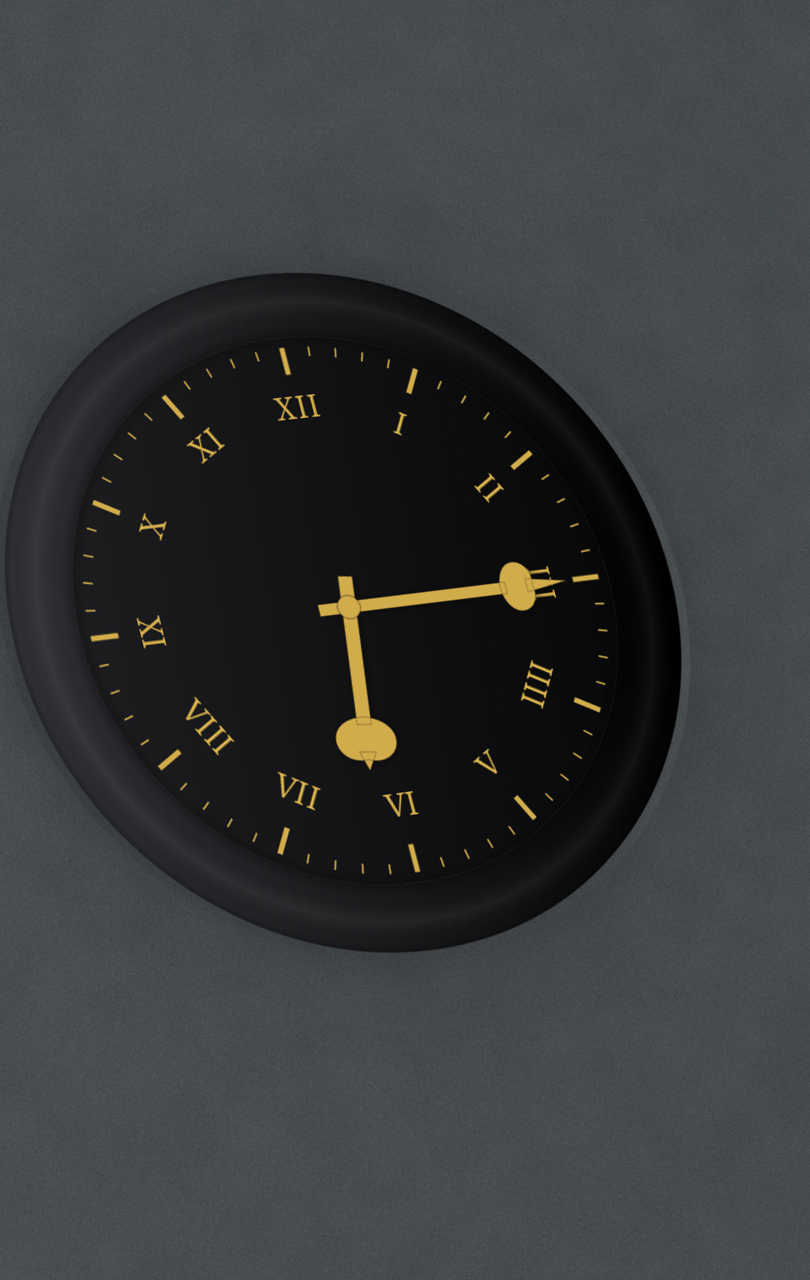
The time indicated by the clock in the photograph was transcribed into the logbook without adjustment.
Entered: 6:15
